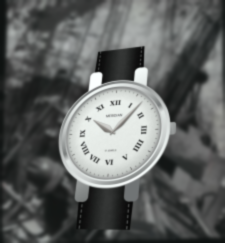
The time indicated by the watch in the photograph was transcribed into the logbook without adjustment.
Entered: 10:07
